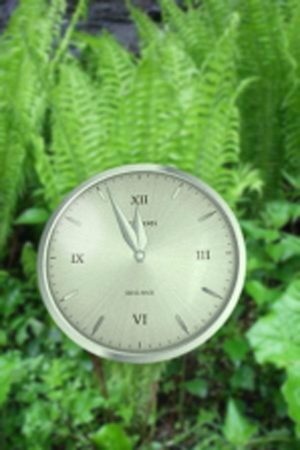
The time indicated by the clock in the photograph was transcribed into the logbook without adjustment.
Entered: 11:56
